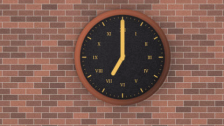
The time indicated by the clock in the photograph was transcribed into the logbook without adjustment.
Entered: 7:00
